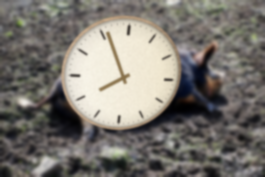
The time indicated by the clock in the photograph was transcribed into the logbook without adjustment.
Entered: 7:56
